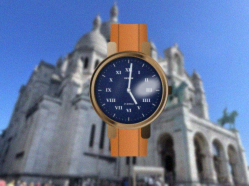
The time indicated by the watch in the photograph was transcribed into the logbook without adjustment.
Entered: 5:01
